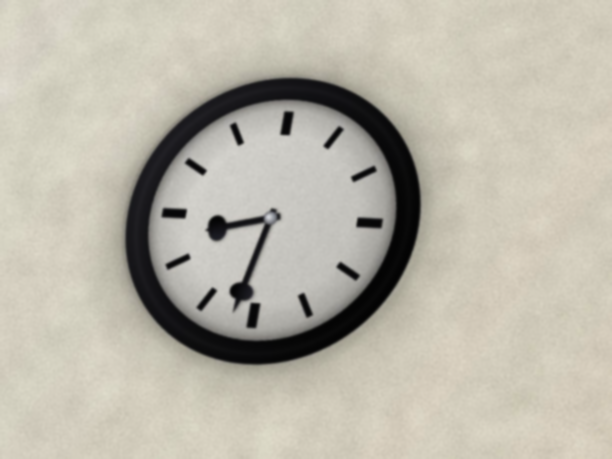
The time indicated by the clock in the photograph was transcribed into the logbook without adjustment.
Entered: 8:32
